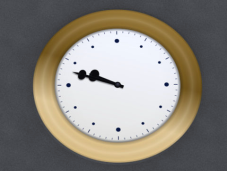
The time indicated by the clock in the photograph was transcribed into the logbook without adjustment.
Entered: 9:48
